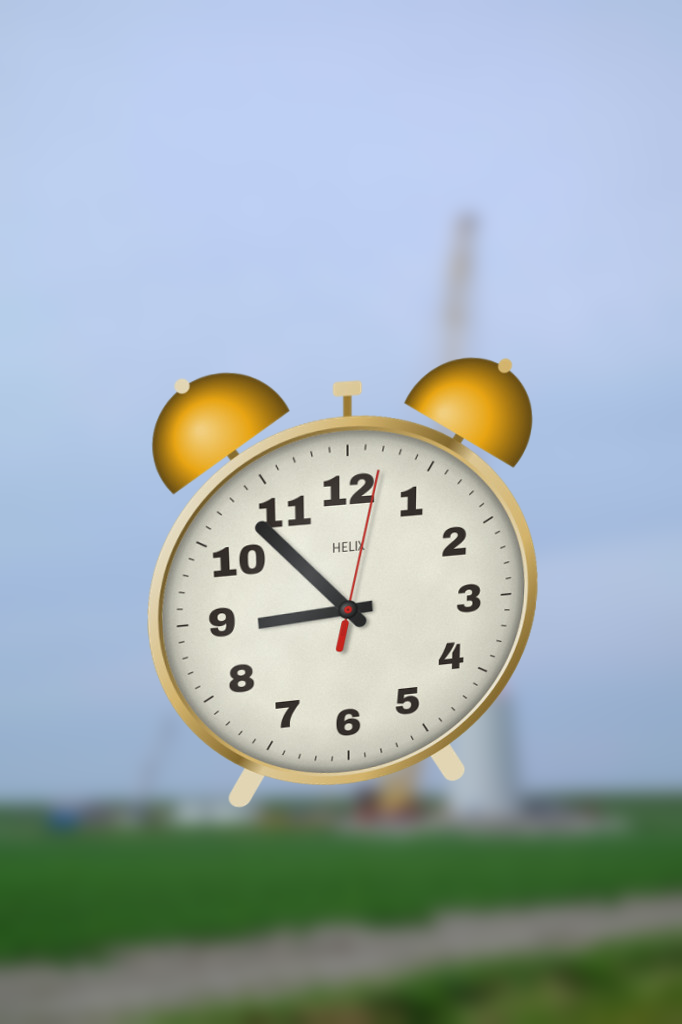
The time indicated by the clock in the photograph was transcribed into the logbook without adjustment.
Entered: 8:53:02
